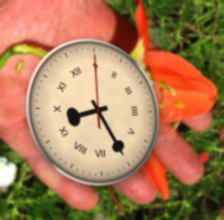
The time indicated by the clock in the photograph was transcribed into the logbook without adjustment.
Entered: 9:30:05
